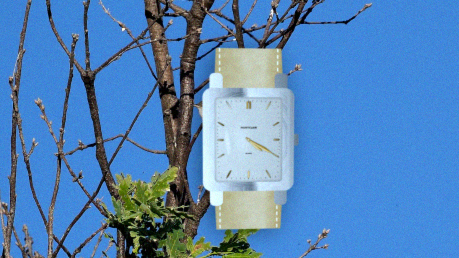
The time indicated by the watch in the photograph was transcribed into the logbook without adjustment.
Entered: 4:20
